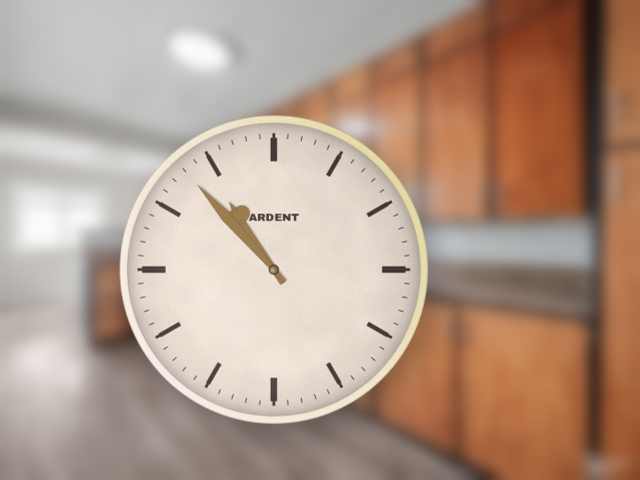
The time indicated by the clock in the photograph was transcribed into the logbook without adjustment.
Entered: 10:53
